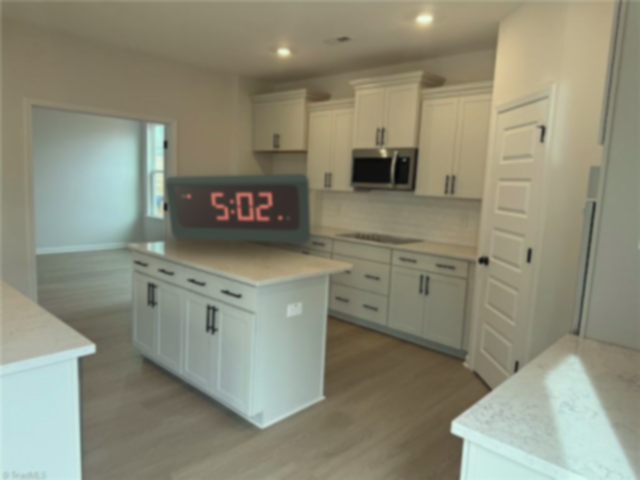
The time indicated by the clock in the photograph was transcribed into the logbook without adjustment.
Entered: 5:02
